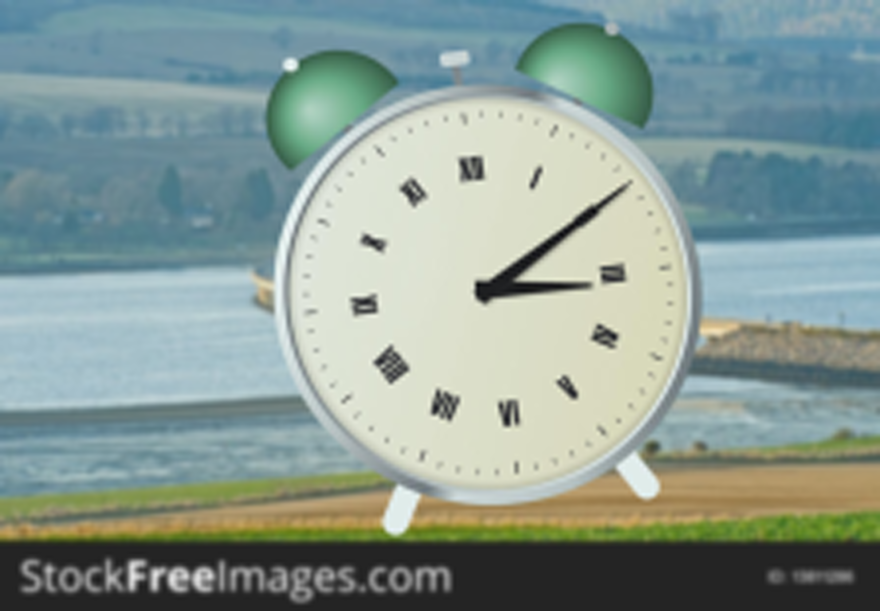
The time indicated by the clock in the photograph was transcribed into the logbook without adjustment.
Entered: 3:10
